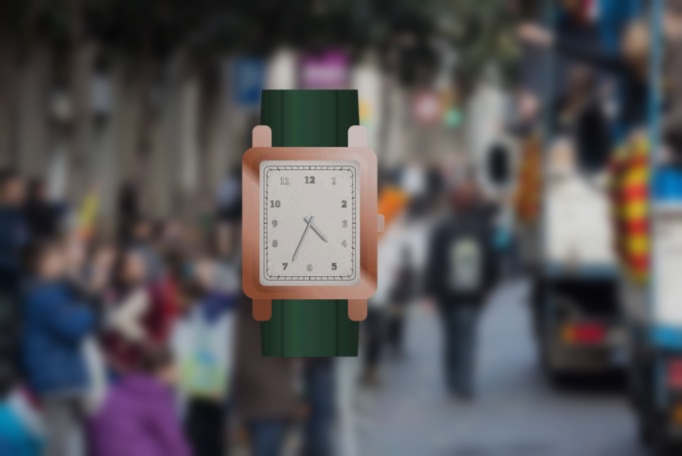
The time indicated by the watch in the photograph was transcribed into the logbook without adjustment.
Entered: 4:34
